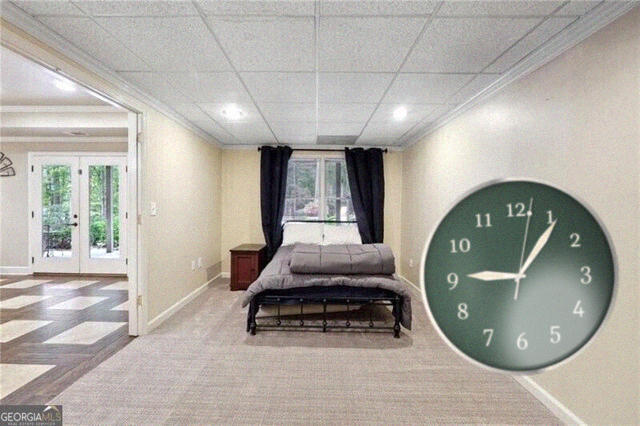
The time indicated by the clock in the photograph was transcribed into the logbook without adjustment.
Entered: 9:06:02
